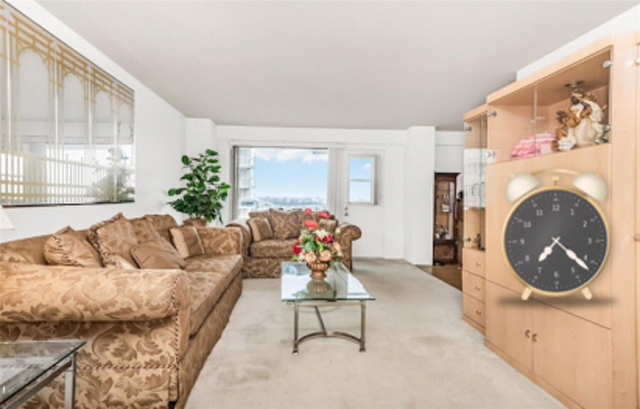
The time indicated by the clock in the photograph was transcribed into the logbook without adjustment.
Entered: 7:22
